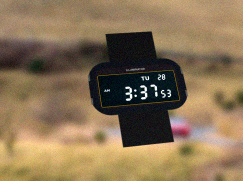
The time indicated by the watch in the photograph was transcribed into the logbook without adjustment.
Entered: 3:37:53
